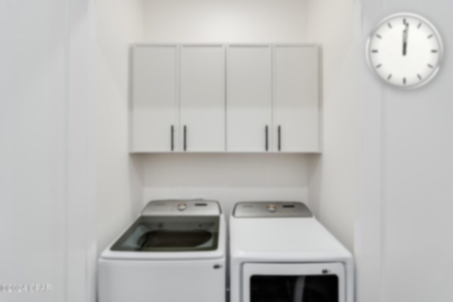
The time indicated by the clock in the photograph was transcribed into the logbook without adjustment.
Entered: 12:01
